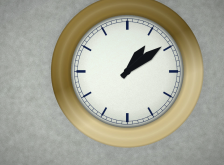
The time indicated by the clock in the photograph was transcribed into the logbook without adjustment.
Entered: 1:09
